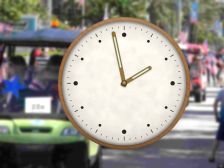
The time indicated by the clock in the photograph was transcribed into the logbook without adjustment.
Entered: 1:58
